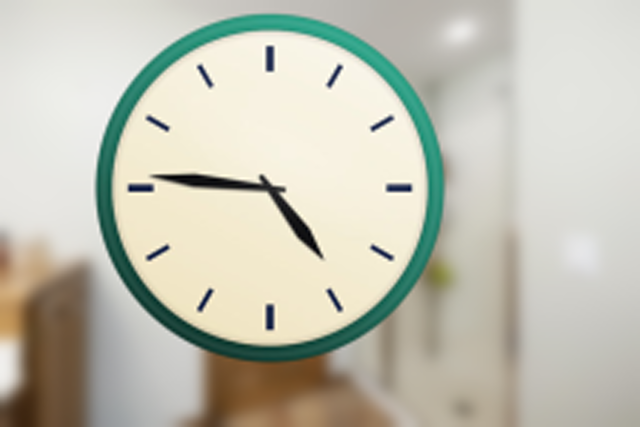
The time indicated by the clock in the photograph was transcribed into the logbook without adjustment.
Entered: 4:46
